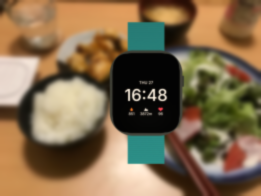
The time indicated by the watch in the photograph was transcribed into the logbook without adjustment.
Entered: 16:48
